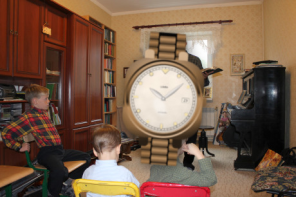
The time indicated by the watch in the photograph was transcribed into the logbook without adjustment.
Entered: 10:08
